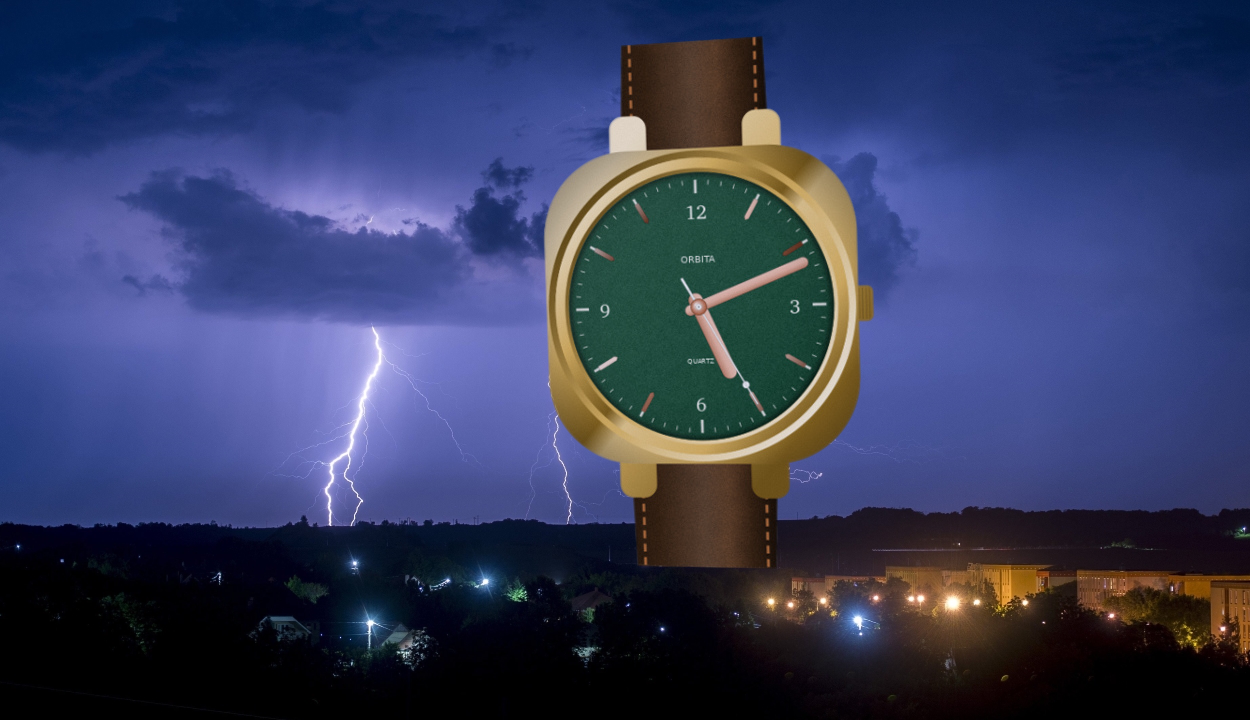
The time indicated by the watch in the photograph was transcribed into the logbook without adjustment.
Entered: 5:11:25
